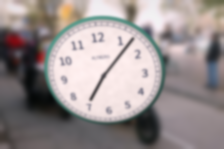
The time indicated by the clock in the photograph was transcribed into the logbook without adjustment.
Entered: 7:07
